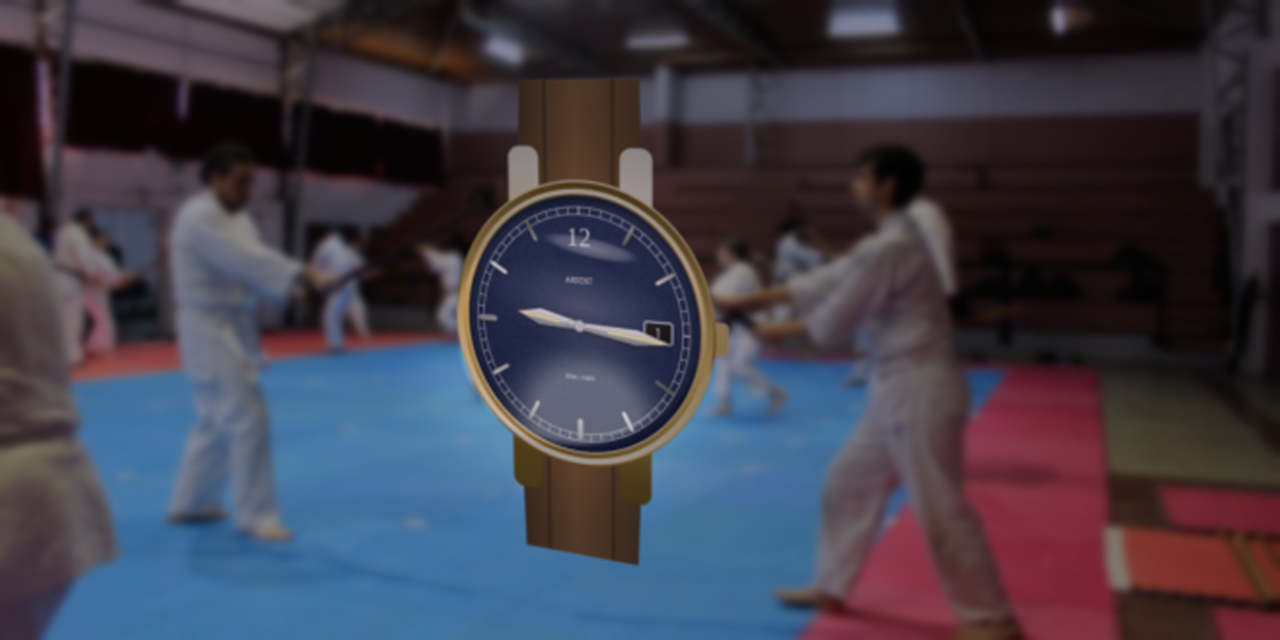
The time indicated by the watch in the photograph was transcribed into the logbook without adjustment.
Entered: 9:16
